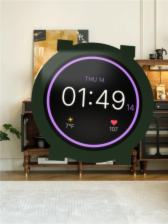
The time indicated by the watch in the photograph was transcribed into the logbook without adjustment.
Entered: 1:49
